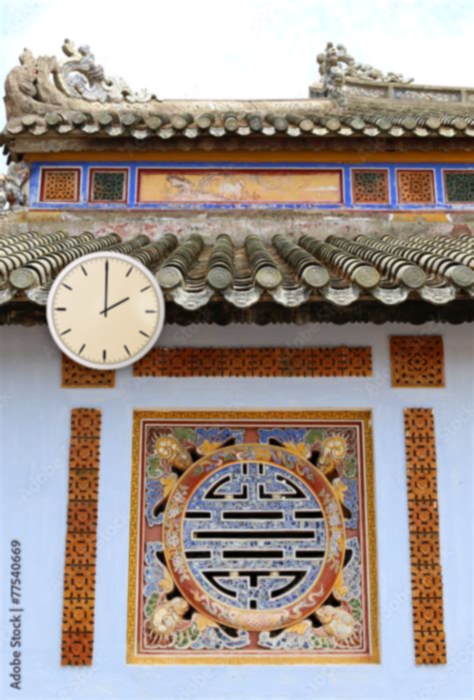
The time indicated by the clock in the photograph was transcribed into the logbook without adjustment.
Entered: 2:00
